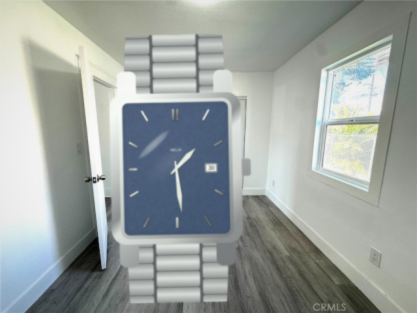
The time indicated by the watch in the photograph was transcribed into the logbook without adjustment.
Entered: 1:29
